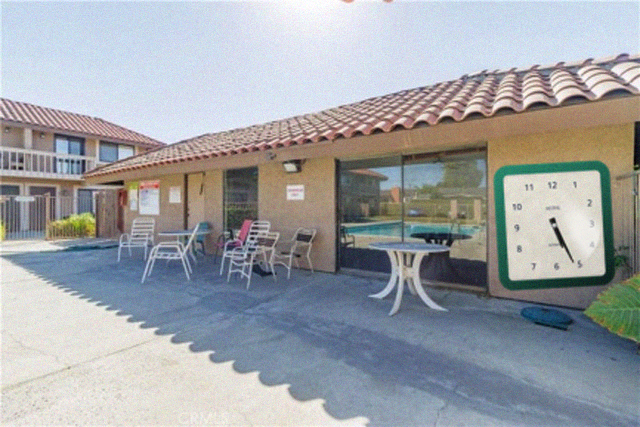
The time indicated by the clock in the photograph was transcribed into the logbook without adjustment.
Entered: 5:26
